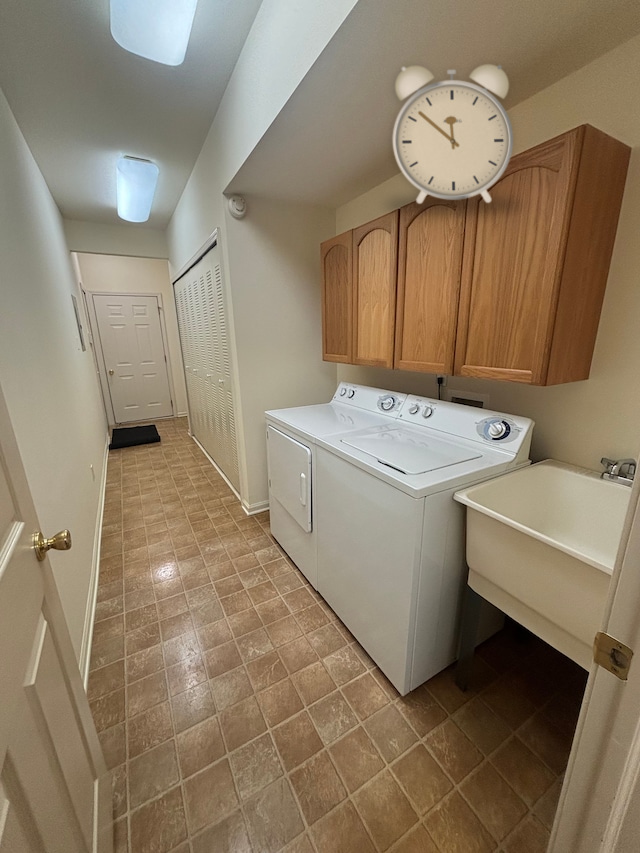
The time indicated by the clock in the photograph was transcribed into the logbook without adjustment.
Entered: 11:52
